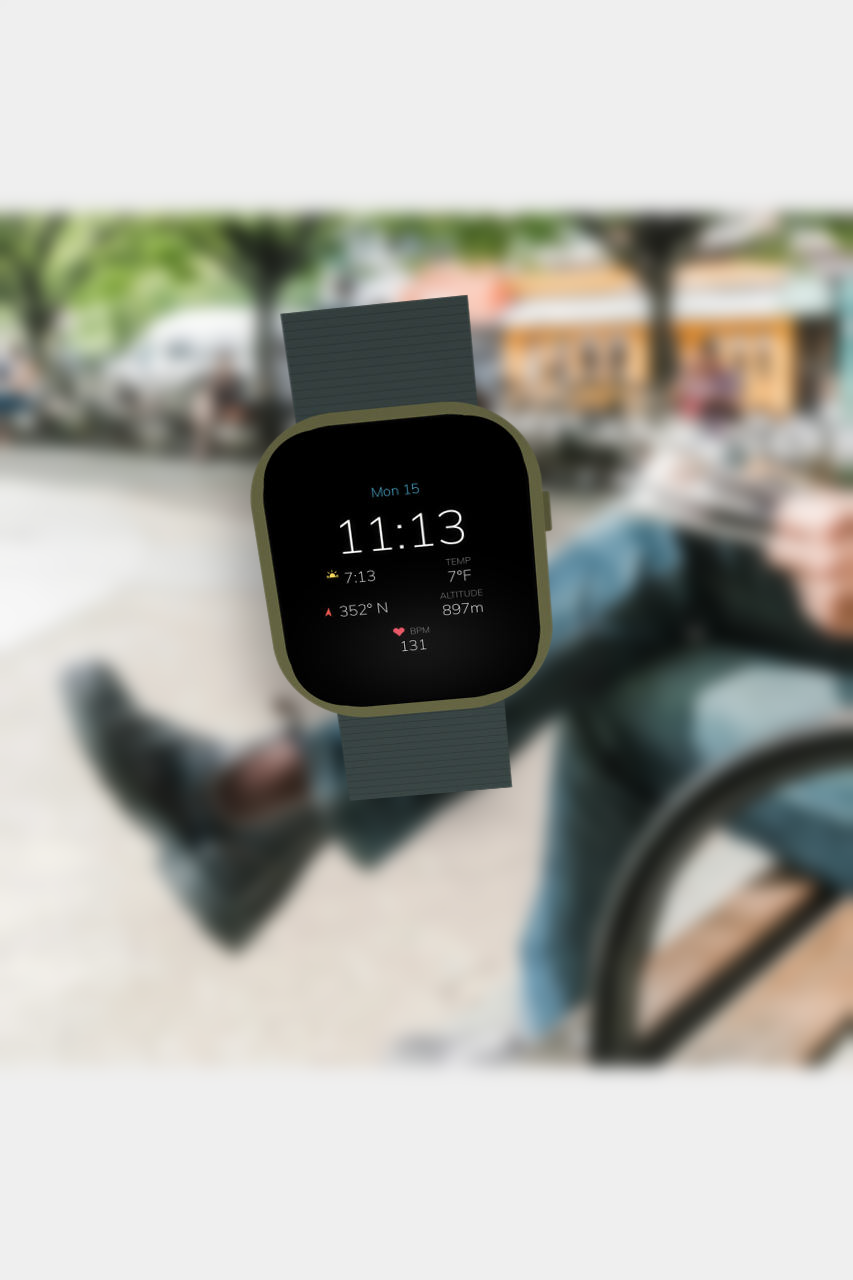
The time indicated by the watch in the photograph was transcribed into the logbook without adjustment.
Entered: 11:13
